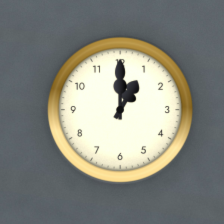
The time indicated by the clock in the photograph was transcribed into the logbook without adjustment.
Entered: 1:00
